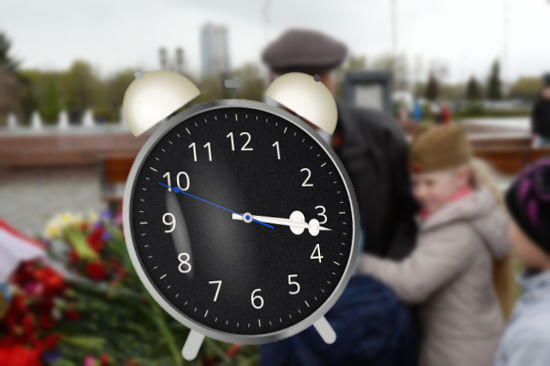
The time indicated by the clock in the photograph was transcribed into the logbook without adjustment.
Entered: 3:16:49
